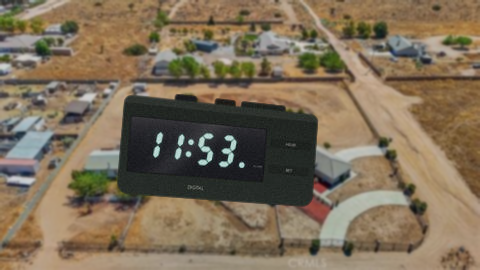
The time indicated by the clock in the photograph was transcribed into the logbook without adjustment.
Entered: 11:53
